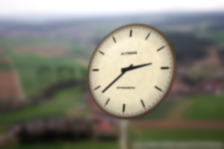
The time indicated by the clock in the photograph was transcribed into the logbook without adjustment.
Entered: 2:38
